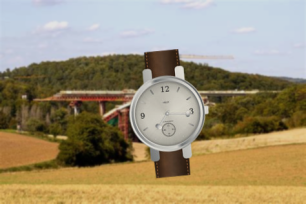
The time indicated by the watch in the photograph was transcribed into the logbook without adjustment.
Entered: 7:16
